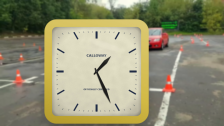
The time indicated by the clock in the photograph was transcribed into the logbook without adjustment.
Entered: 1:26
